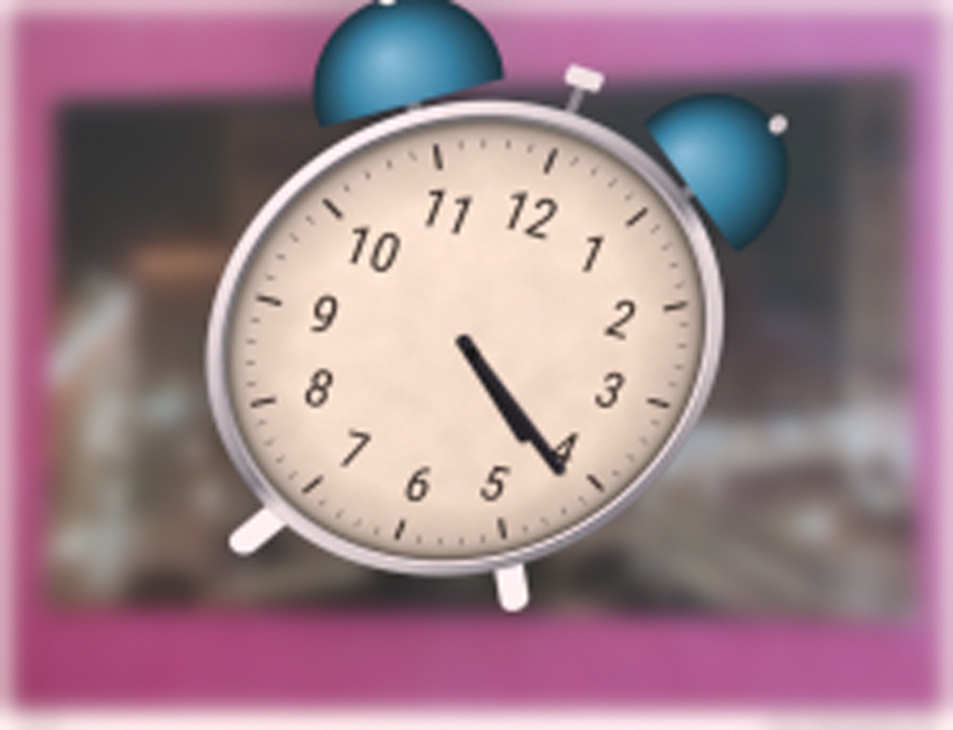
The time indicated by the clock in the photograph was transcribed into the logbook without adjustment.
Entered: 4:21
